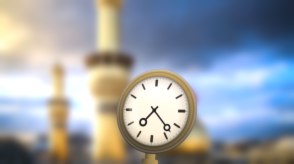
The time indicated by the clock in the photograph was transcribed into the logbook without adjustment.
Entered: 7:23
